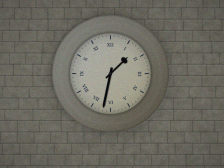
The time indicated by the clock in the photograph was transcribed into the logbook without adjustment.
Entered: 1:32
